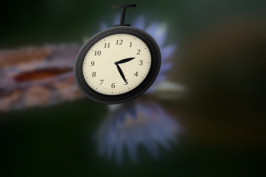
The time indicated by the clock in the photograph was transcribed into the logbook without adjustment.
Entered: 2:25
